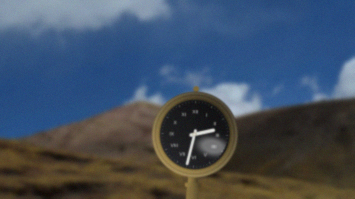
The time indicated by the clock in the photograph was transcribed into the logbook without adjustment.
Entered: 2:32
